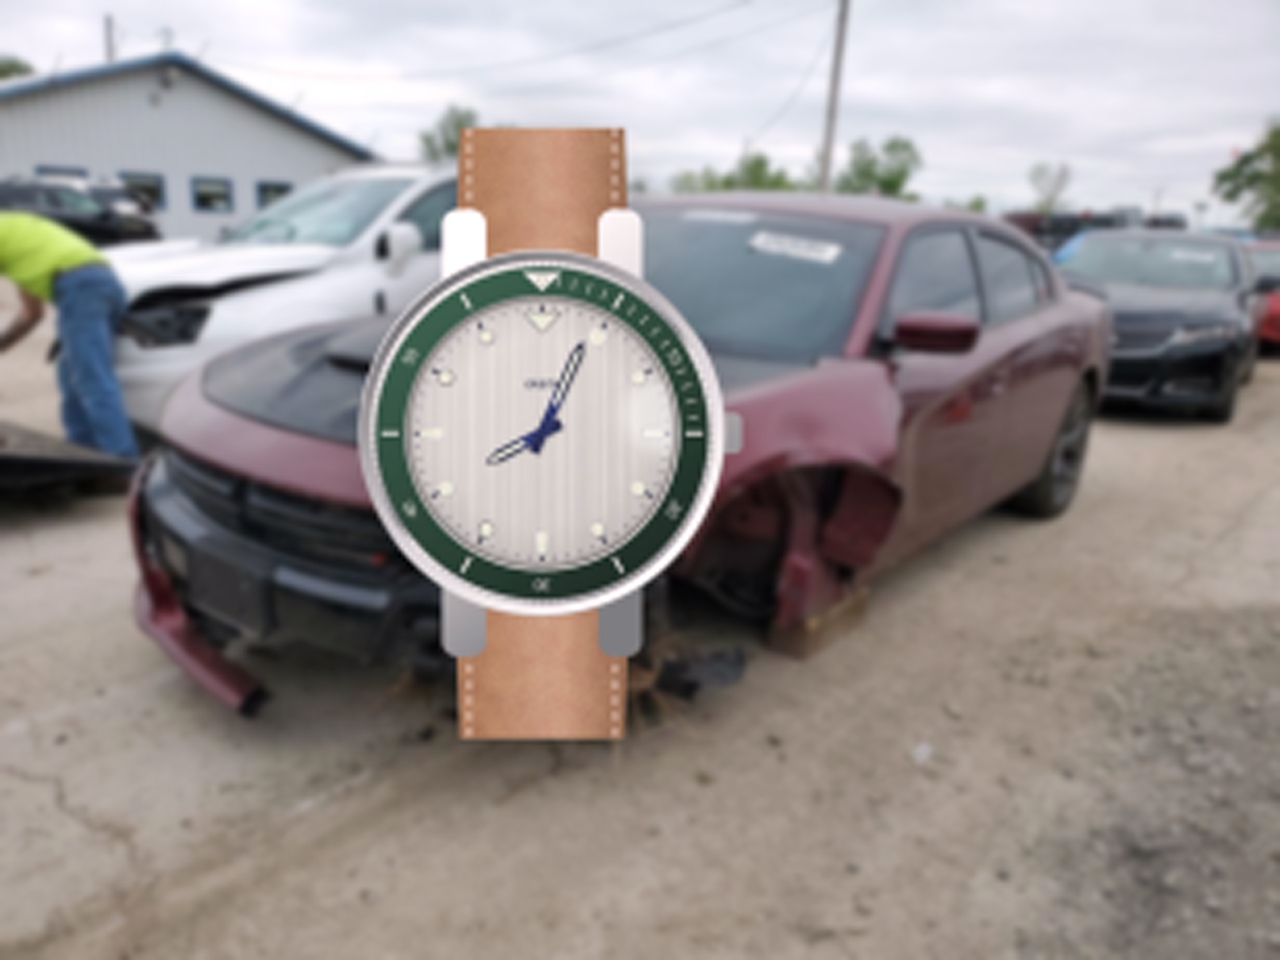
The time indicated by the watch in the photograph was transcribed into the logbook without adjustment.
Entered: 8:04
